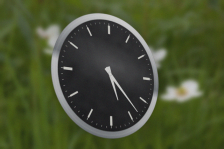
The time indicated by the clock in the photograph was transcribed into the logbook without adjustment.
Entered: 5:23
